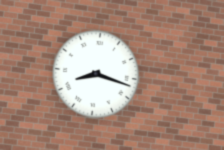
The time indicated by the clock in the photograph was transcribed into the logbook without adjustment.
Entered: 8:17
